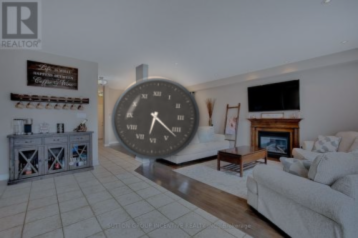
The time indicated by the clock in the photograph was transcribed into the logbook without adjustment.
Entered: 6:22
